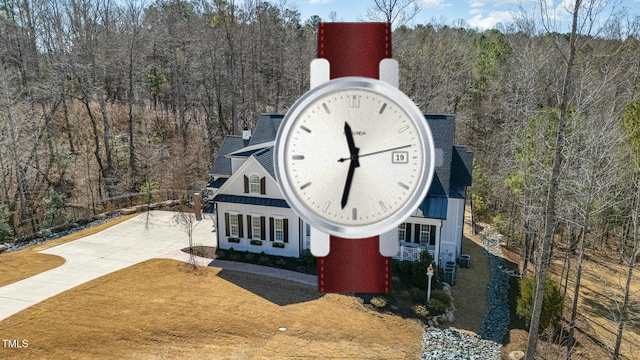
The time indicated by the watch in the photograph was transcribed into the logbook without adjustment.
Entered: 11:32:13
